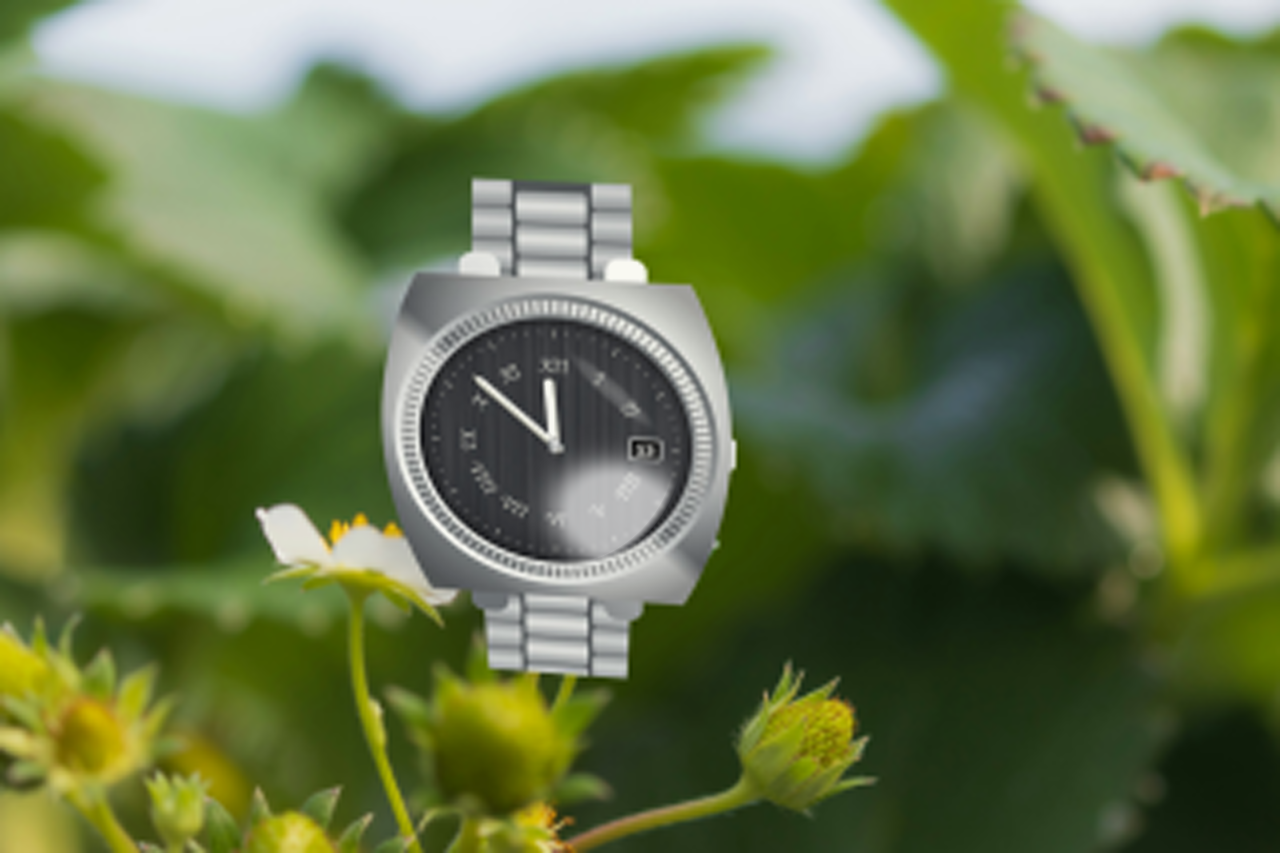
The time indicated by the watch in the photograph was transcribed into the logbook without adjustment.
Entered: 11:52
